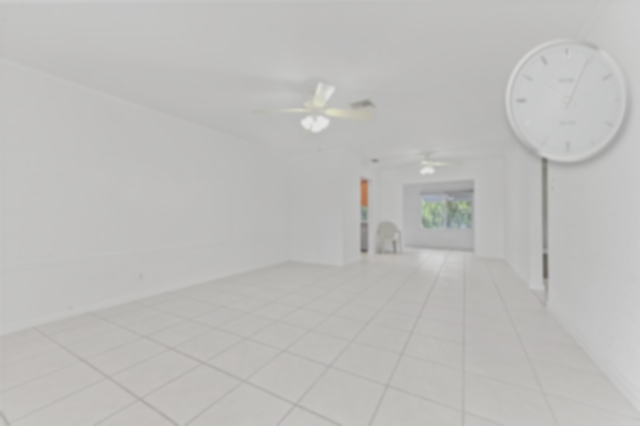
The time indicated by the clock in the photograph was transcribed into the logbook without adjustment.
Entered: 10:04
